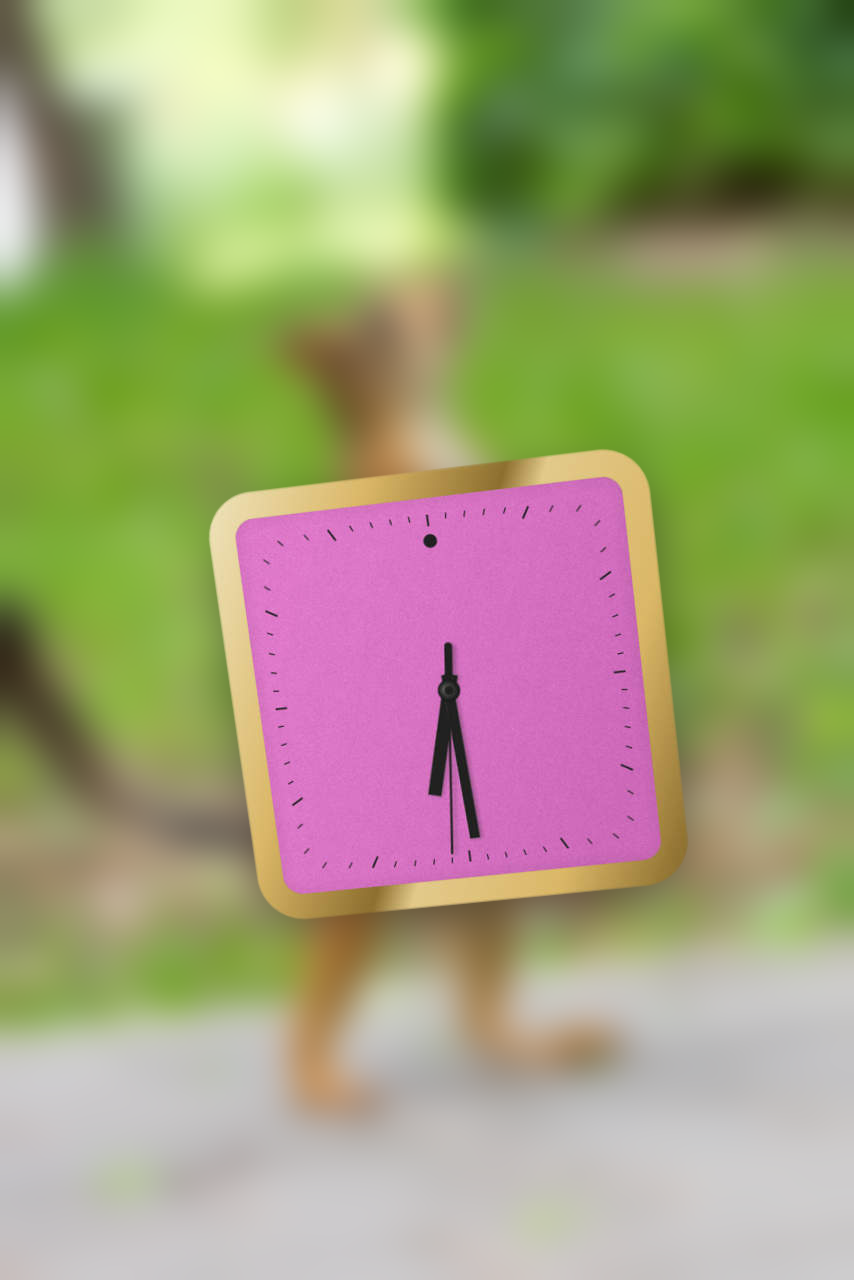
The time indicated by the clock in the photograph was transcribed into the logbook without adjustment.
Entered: 6:29:31
